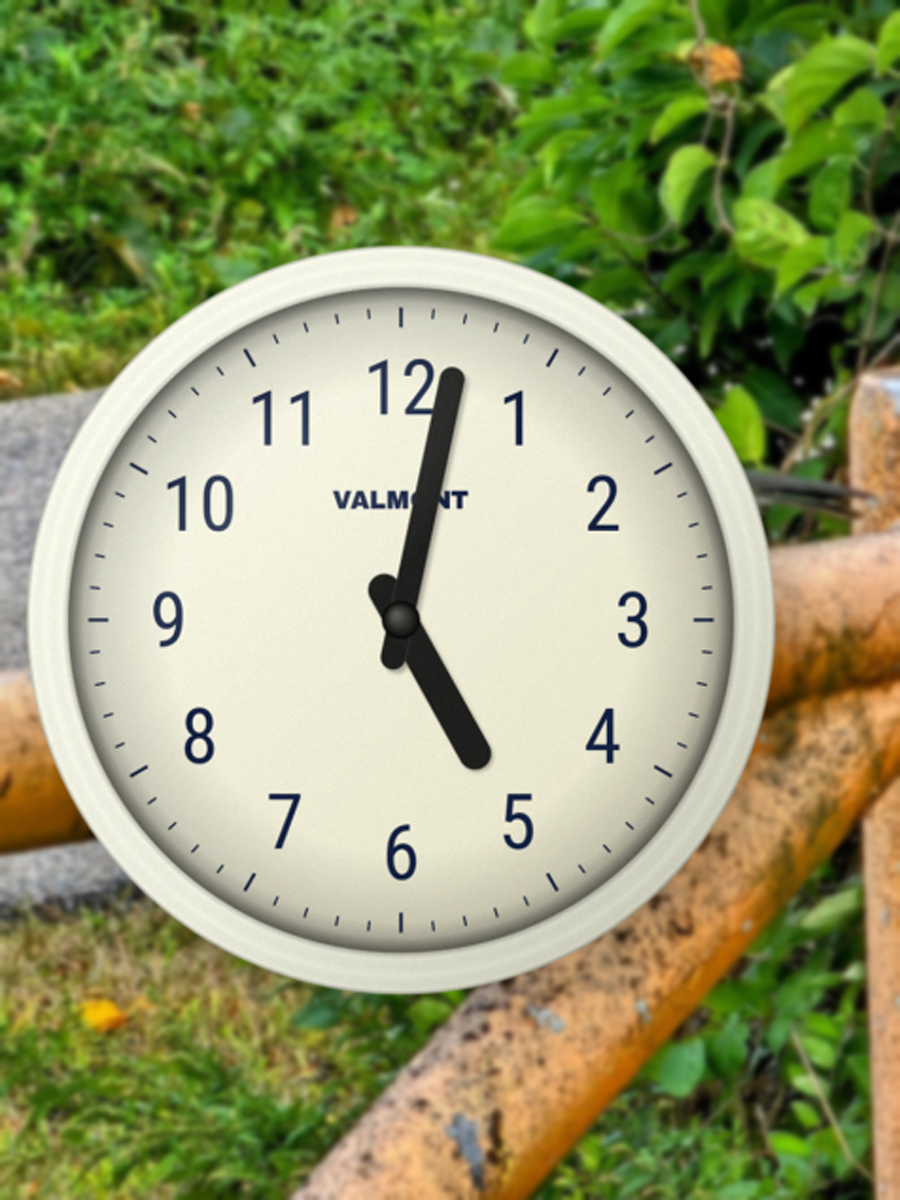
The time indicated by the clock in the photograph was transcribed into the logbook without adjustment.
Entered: 5:02
